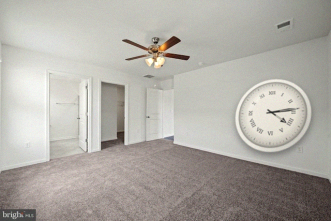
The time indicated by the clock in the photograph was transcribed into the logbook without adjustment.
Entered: 4:14
